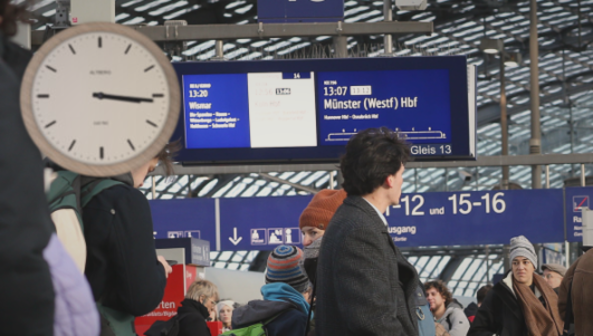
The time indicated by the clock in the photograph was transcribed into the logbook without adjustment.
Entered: 3:16
